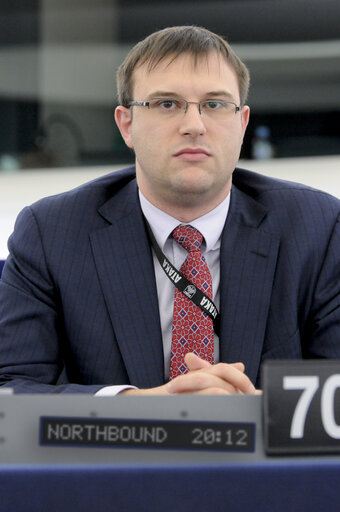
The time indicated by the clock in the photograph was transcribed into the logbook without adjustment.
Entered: 20:12
